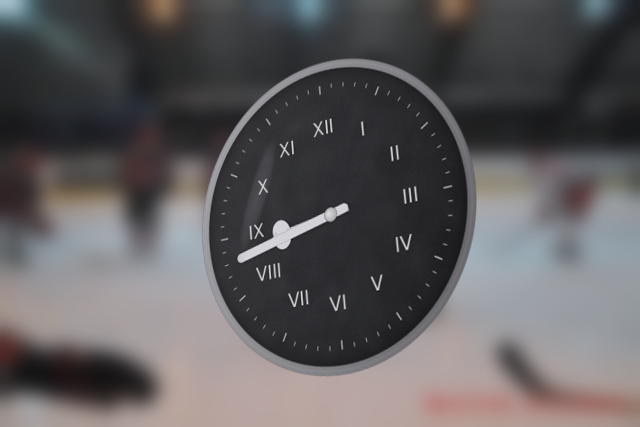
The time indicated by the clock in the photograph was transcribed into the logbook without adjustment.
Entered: 8:43
